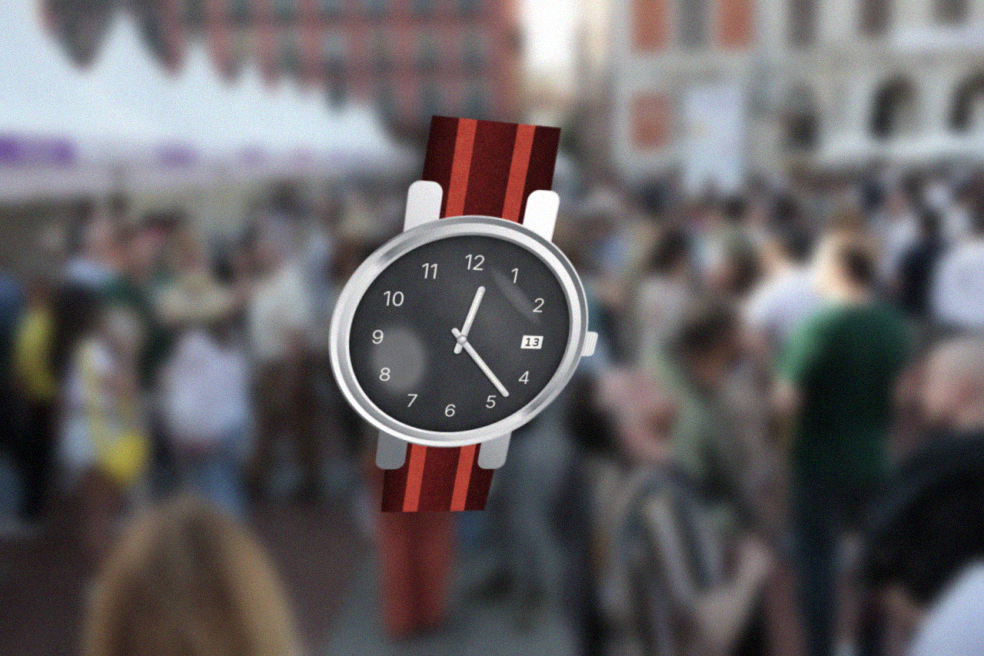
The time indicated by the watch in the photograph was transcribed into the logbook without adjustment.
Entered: 12:23
